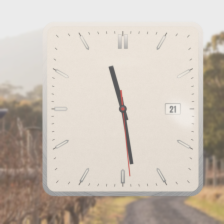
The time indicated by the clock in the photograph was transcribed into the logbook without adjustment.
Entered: 11:28:29
